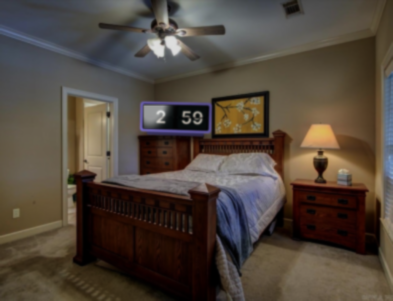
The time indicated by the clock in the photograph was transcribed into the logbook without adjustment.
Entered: 2:59
